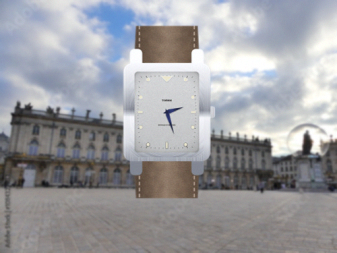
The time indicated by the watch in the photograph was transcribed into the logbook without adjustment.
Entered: 2:27
